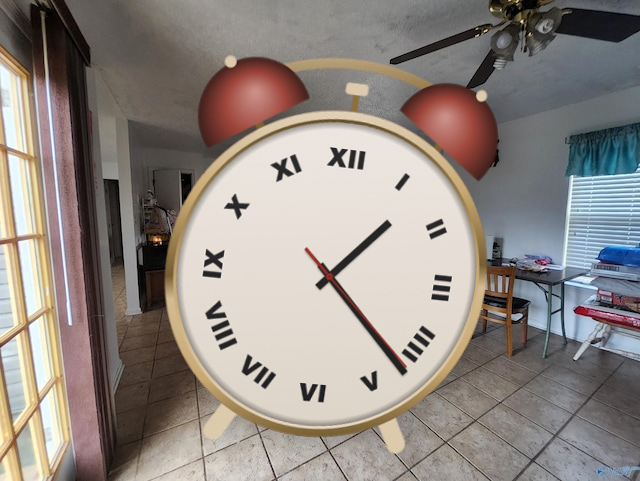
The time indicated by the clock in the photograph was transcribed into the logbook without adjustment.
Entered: 1:22:22
